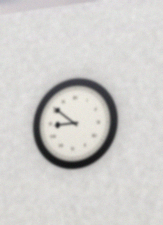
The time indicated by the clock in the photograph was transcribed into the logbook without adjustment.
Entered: 8:51
